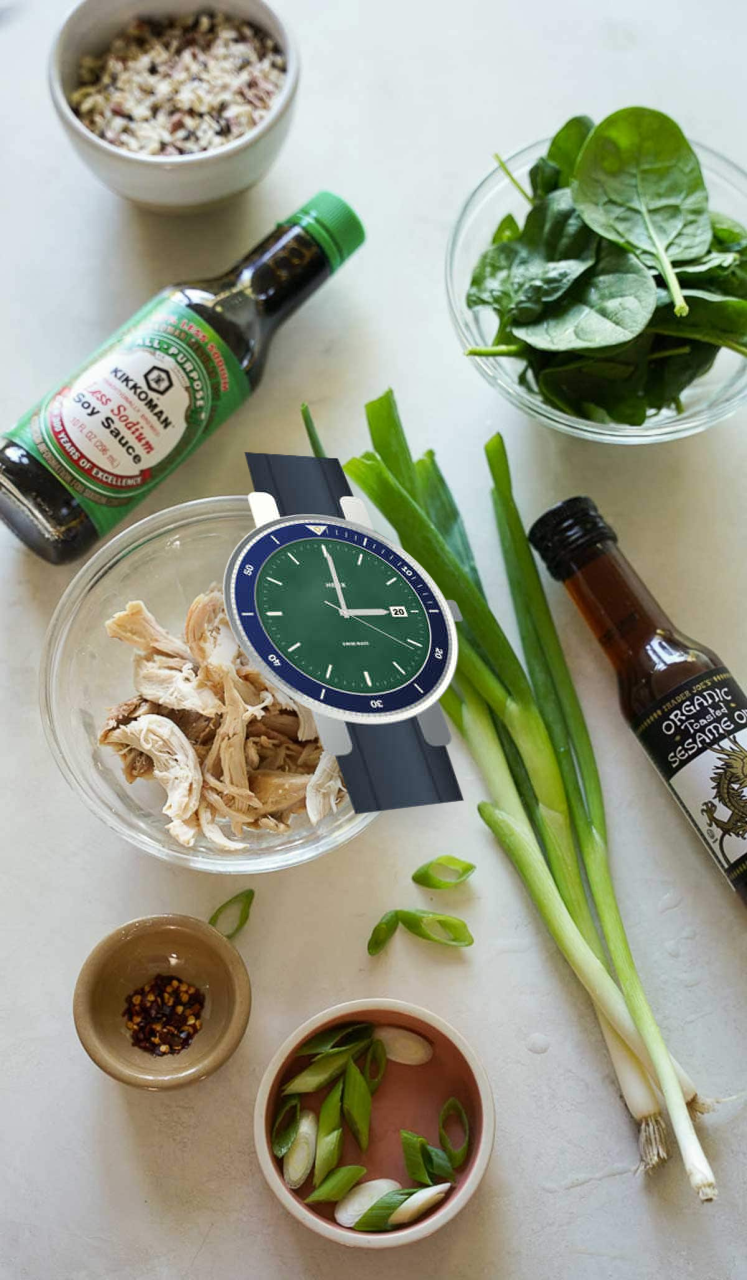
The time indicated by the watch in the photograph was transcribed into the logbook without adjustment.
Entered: 3:00:21
